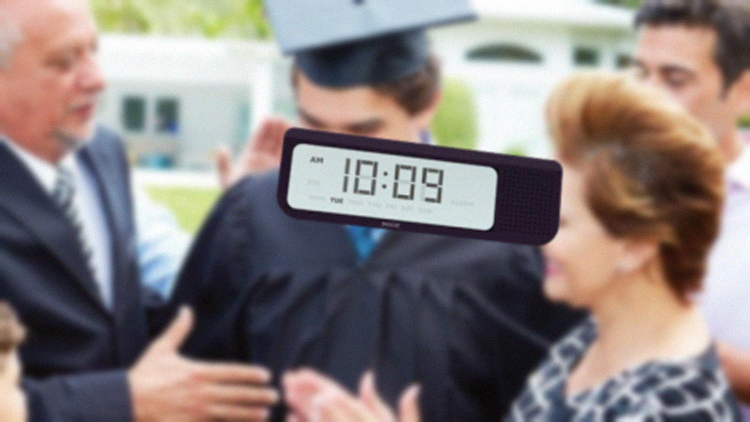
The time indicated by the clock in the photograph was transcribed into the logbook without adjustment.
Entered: 10:09
